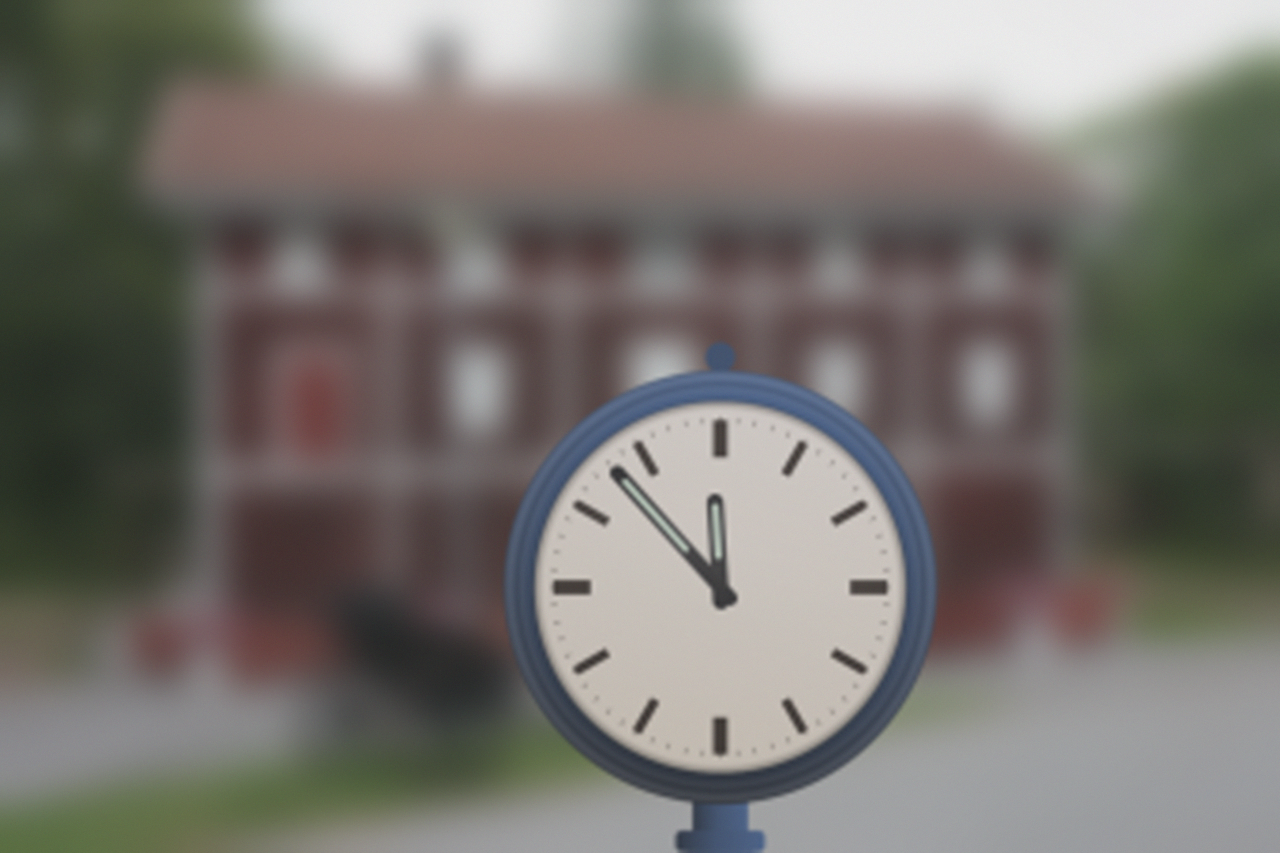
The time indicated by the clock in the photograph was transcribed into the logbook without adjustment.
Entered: 11:53
